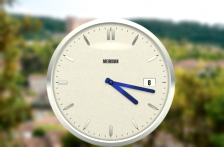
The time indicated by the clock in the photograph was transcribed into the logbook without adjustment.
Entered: 4:17
